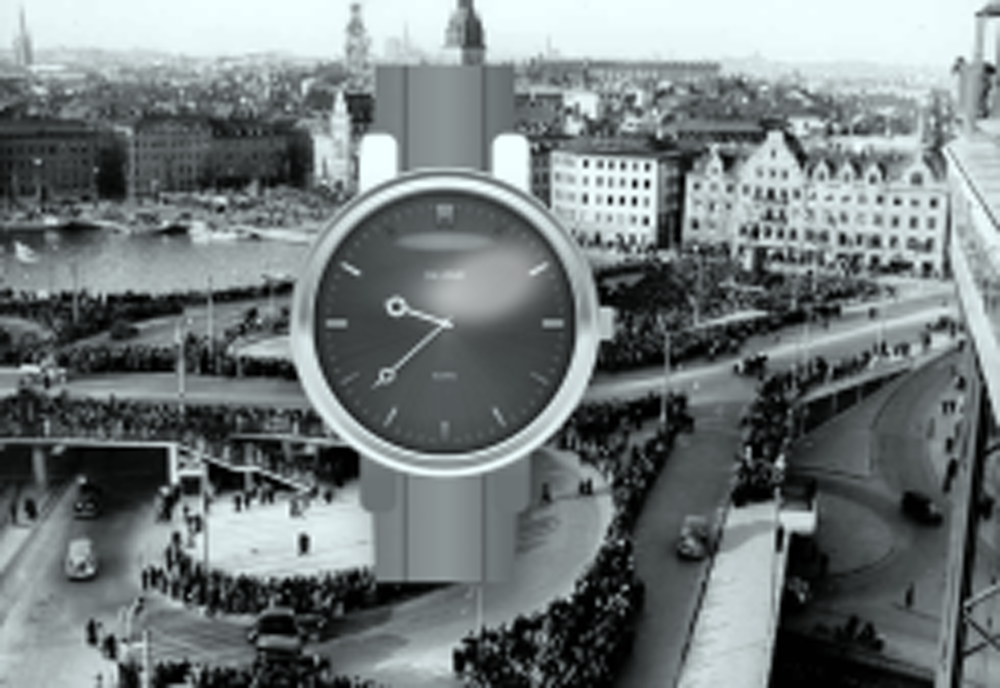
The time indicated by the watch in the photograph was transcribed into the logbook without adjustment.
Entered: 9:38
